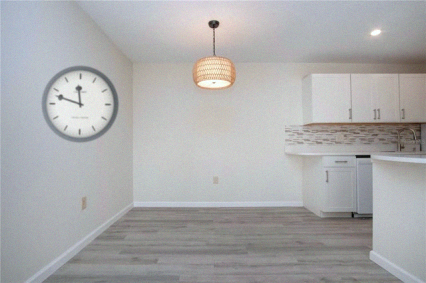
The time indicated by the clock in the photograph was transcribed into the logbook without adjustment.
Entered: 11:48
